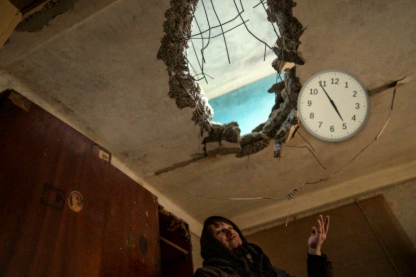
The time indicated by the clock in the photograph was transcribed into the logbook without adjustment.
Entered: 4:54
